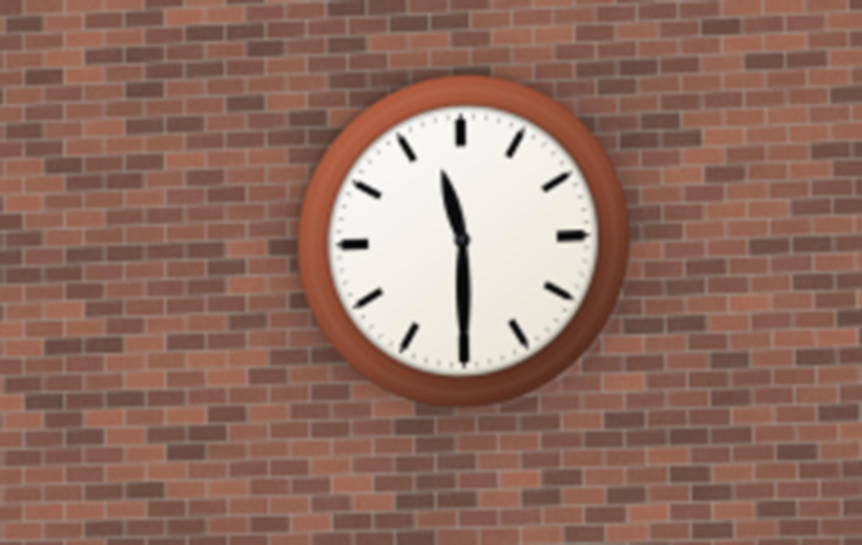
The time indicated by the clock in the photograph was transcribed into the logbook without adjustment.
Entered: 11:30
